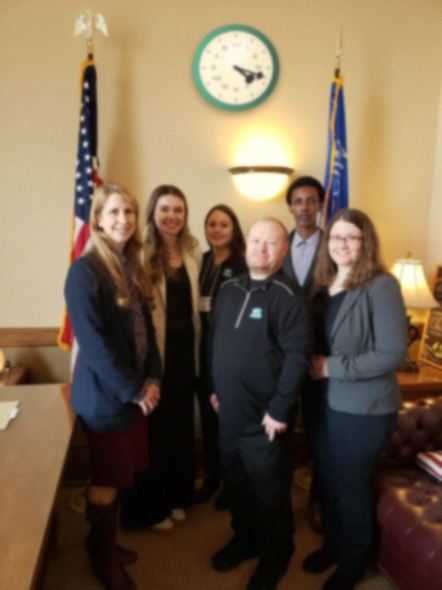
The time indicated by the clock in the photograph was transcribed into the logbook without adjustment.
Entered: 4:18
